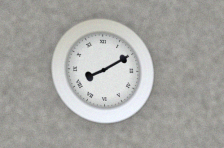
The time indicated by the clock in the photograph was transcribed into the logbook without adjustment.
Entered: 8:10
